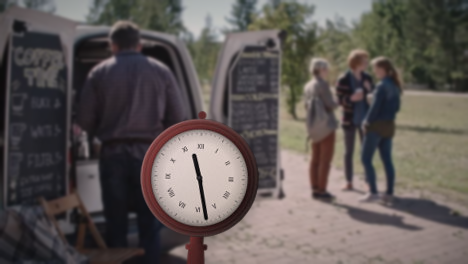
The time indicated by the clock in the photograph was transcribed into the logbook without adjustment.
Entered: 11:28
